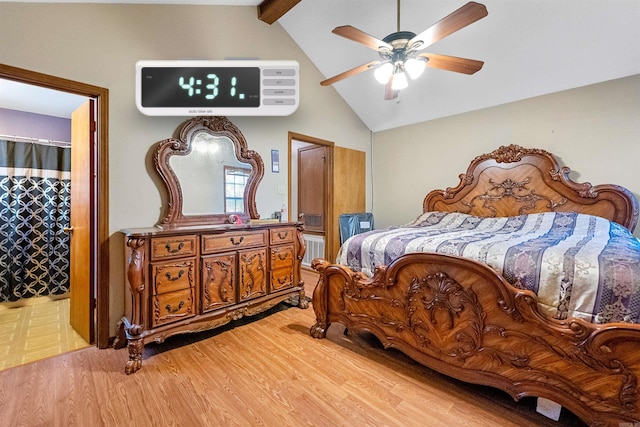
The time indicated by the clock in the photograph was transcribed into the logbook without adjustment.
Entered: 4:31
